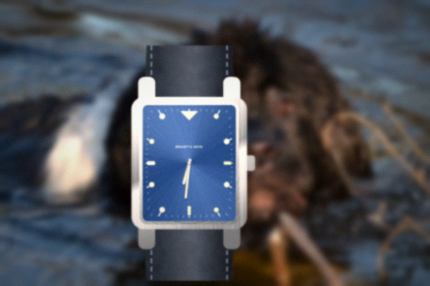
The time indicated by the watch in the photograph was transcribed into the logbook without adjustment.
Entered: 6:31
